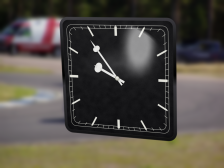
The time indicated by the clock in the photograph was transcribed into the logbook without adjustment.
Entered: 9:54
